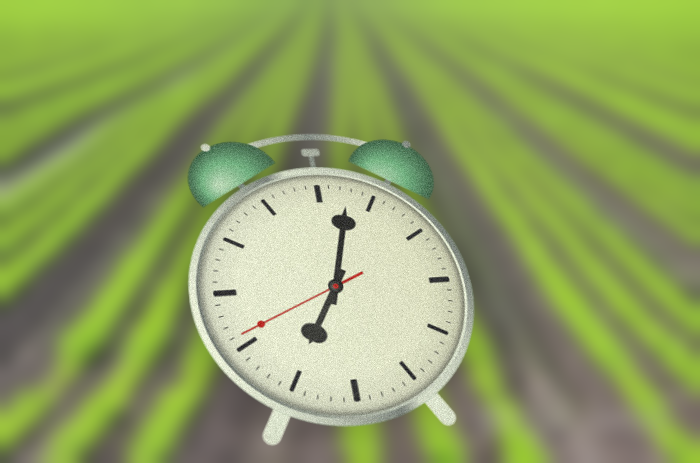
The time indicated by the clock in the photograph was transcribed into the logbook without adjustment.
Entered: 7:02:41
